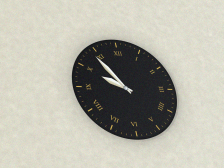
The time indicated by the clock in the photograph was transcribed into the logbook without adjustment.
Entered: 9:54
